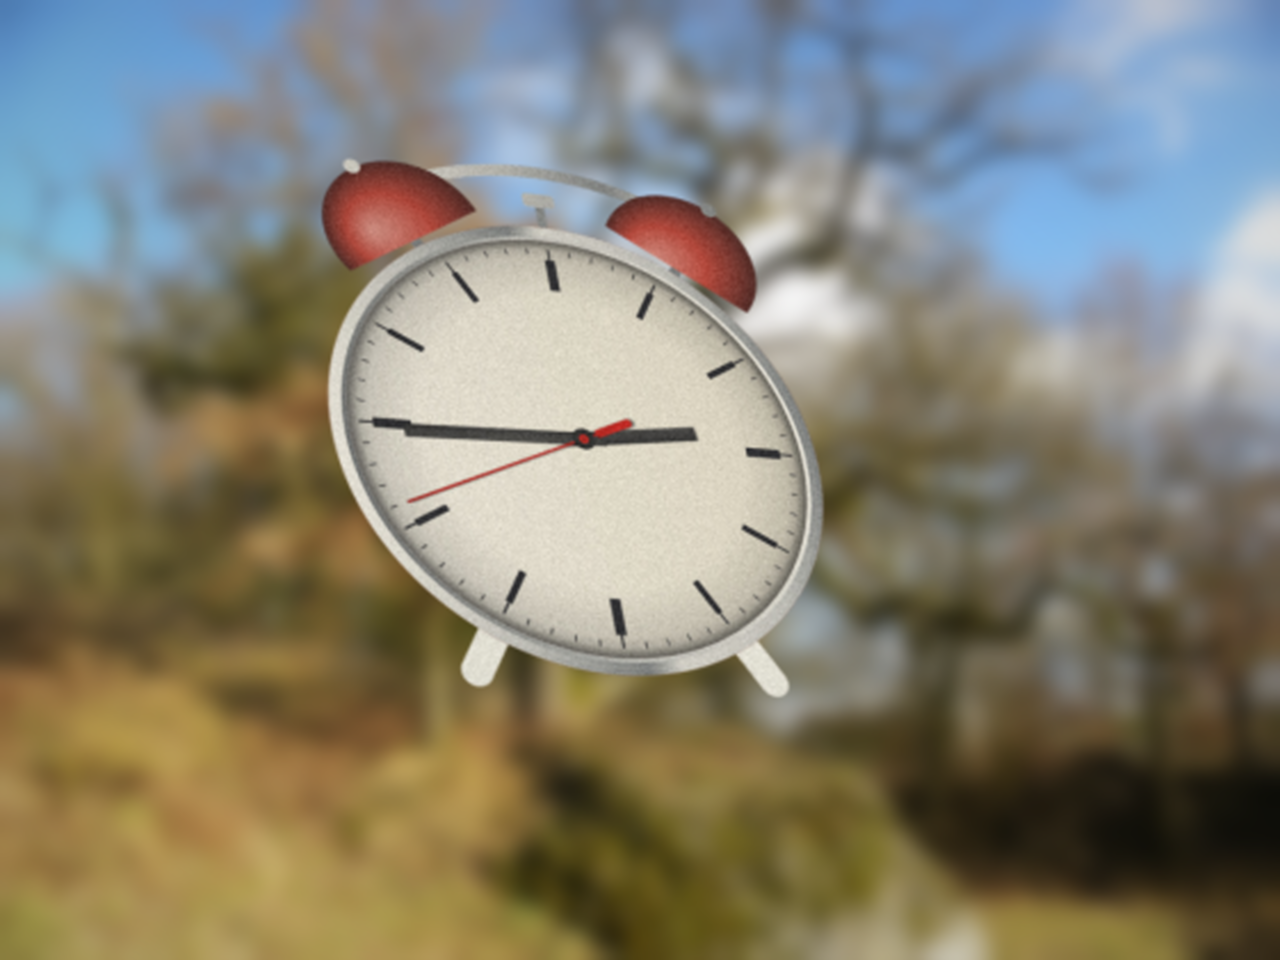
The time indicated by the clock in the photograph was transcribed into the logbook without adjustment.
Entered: 2:44:41
